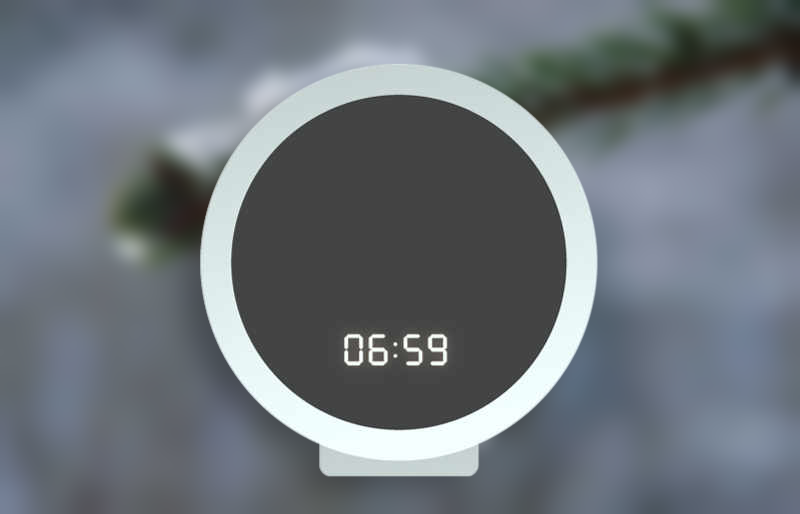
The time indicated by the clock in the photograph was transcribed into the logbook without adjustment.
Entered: 6:59
